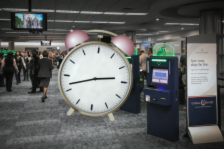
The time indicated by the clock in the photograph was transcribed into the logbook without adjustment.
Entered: 2:42
